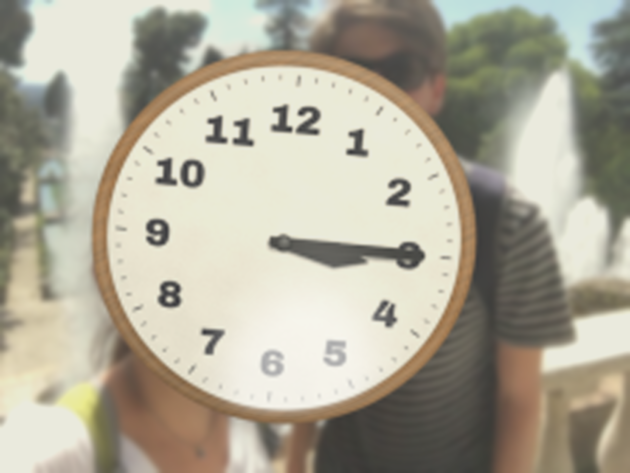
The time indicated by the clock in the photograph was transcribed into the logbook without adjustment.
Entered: 3:15
